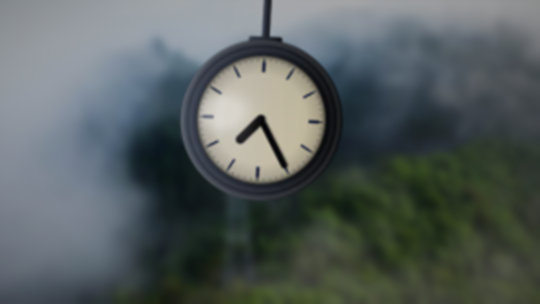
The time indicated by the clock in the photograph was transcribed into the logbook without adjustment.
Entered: 7:25
